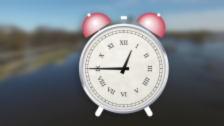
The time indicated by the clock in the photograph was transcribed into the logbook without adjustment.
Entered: 12:45
